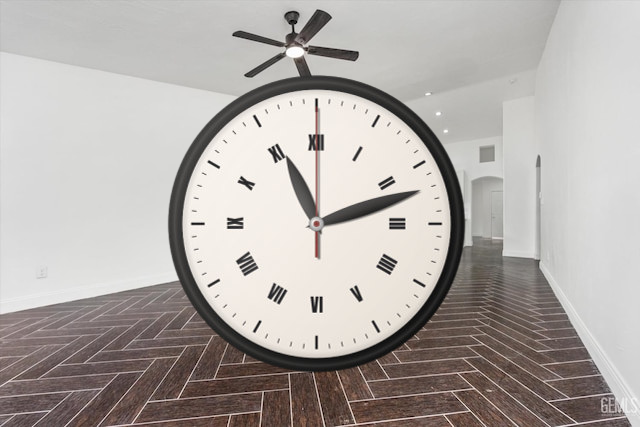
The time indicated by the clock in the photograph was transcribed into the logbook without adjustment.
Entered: 11:12:00
